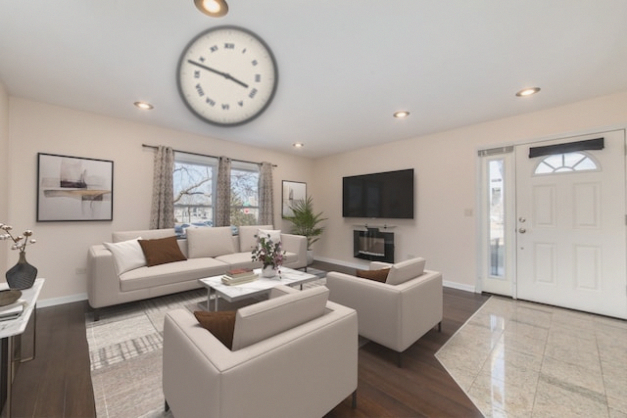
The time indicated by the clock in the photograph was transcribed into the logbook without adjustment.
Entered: 3:48
